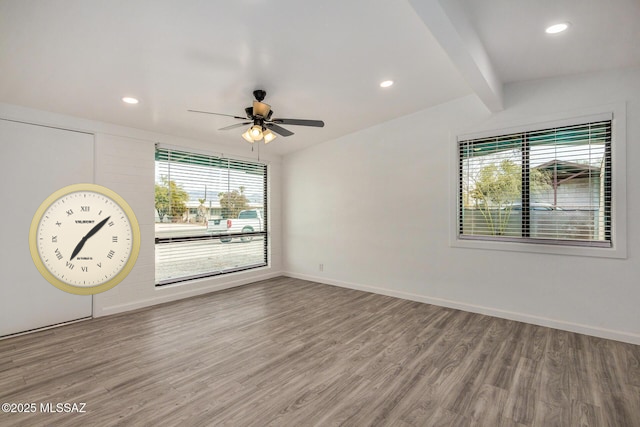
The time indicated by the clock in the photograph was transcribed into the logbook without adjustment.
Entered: 7:08
